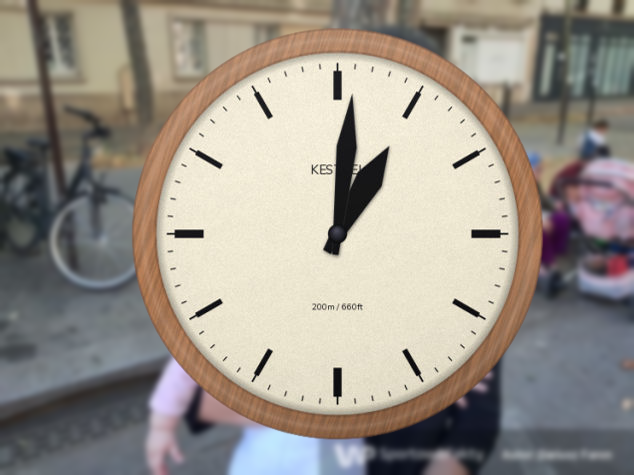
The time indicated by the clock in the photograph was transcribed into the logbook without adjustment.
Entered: 1:01
